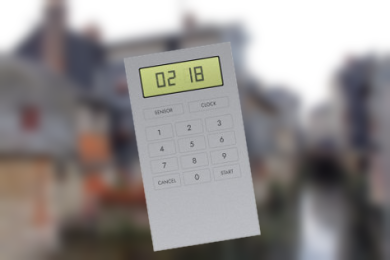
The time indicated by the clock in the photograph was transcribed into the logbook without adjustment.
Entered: 2:18
